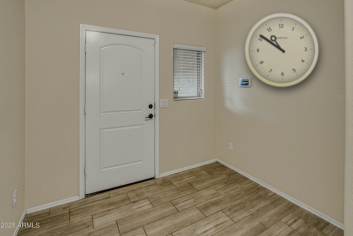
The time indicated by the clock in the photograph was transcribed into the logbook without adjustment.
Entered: 10:51
